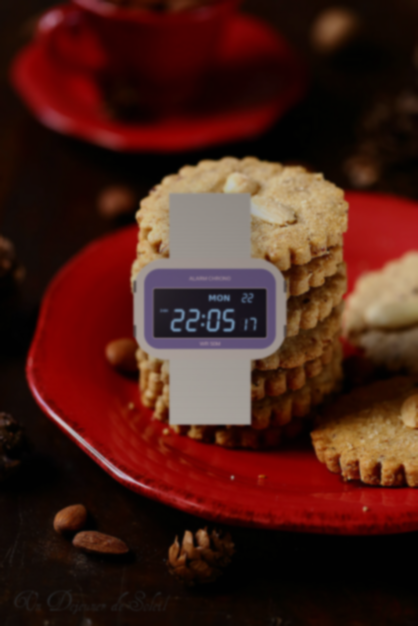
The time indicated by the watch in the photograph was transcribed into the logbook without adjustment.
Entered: 22:05:17
